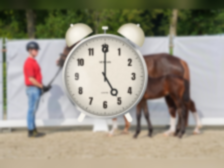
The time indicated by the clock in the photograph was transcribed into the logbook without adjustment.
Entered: 5:00
